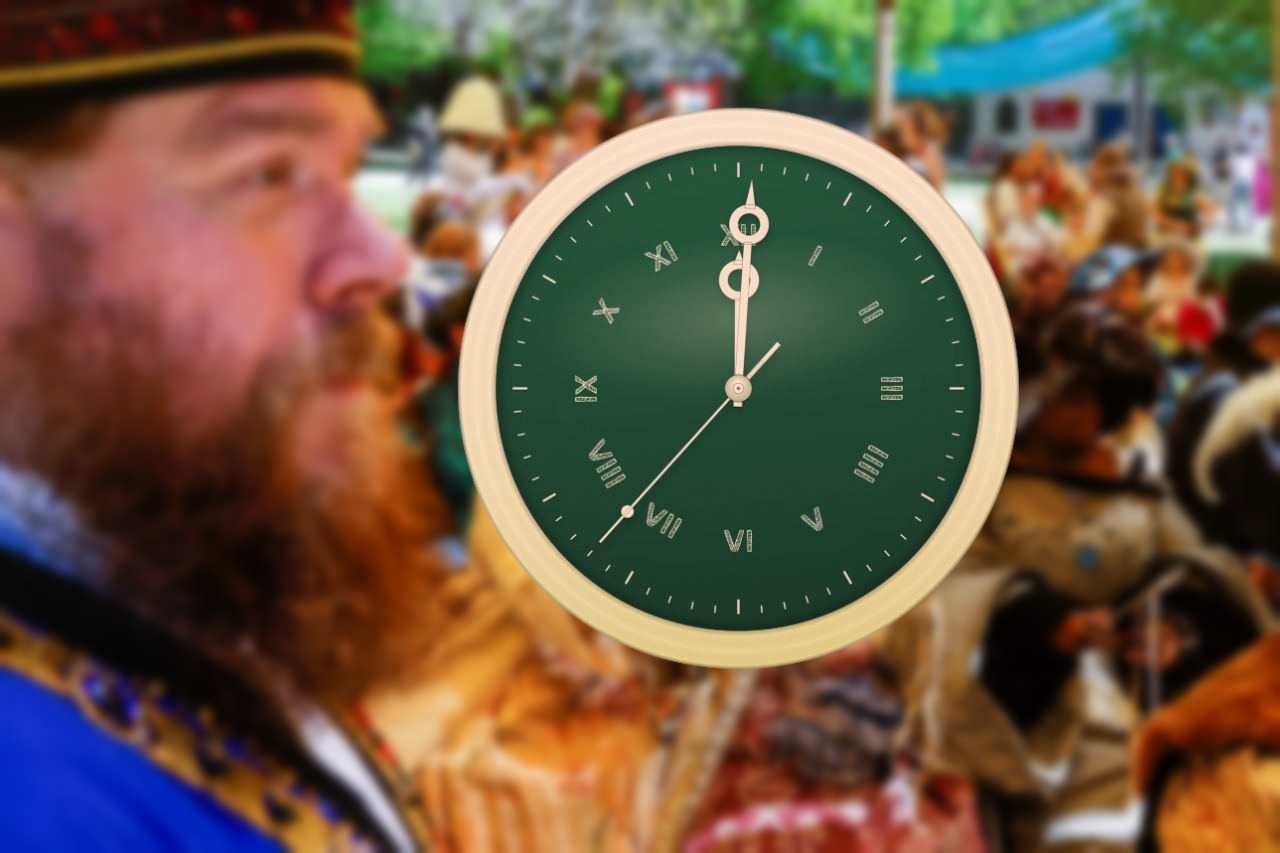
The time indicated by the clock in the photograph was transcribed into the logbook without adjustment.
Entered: 12:00:37
